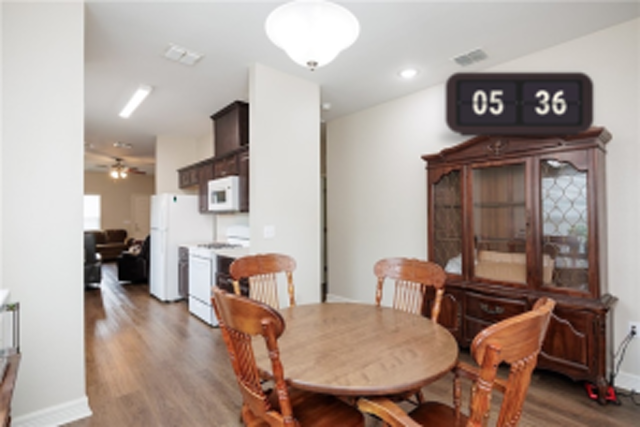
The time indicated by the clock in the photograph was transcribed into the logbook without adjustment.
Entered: 5:36
